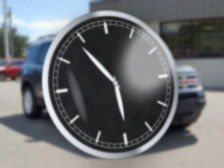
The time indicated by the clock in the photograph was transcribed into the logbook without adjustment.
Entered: 5:54
